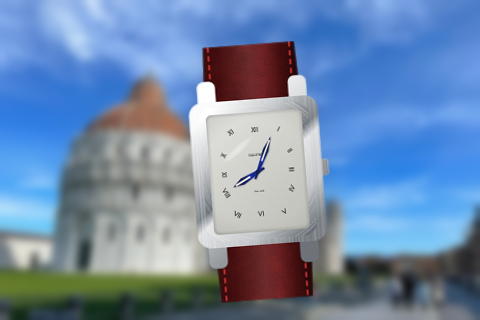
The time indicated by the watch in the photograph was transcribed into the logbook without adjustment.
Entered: 8:04
